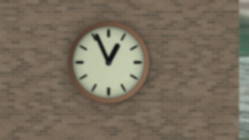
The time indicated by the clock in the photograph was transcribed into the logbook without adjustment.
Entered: 12:56
